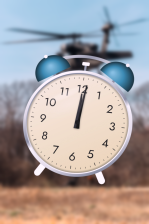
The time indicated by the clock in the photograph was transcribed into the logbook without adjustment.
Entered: 12:01
